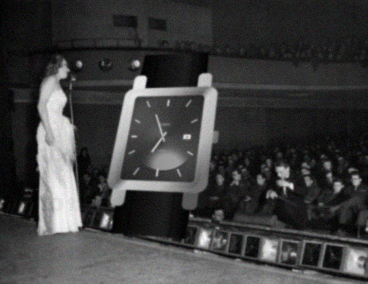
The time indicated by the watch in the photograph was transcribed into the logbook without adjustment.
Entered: 6:56
